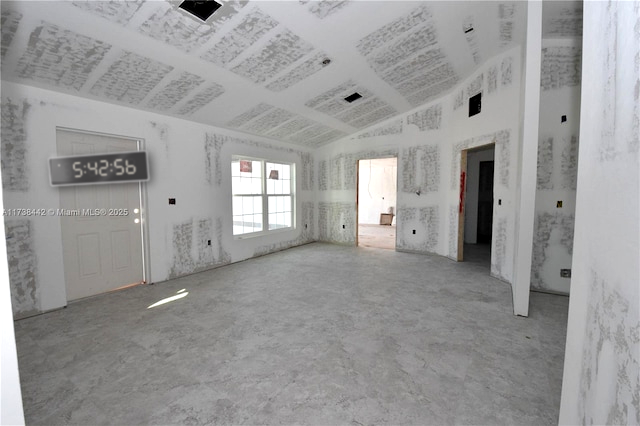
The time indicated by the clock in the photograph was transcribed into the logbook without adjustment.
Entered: 5:42:56
